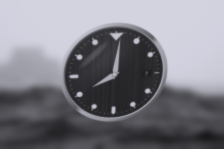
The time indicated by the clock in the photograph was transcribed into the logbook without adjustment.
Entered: 8:01
